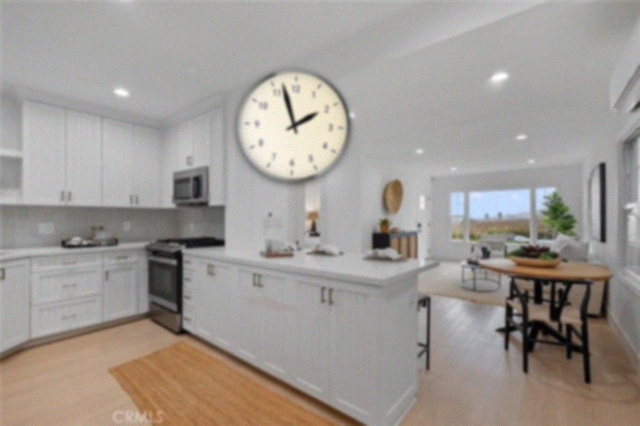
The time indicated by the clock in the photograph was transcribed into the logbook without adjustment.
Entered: 1:57
